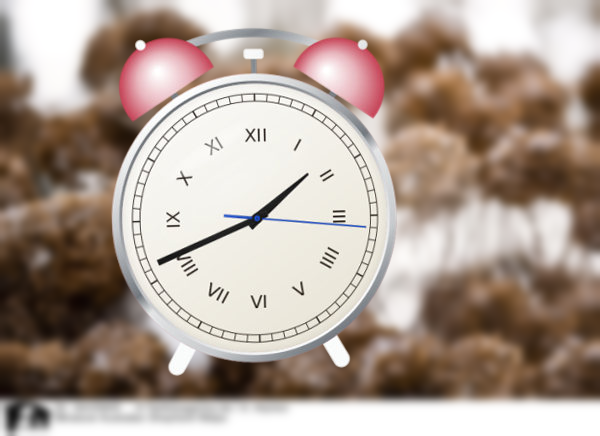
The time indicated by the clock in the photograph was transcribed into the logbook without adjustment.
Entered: 1:41:16
